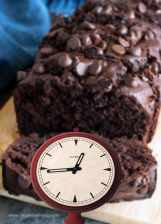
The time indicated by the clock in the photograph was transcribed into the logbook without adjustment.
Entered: 12:44
